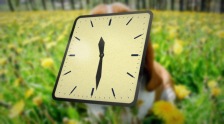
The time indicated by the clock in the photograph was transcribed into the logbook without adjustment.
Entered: 11:29
